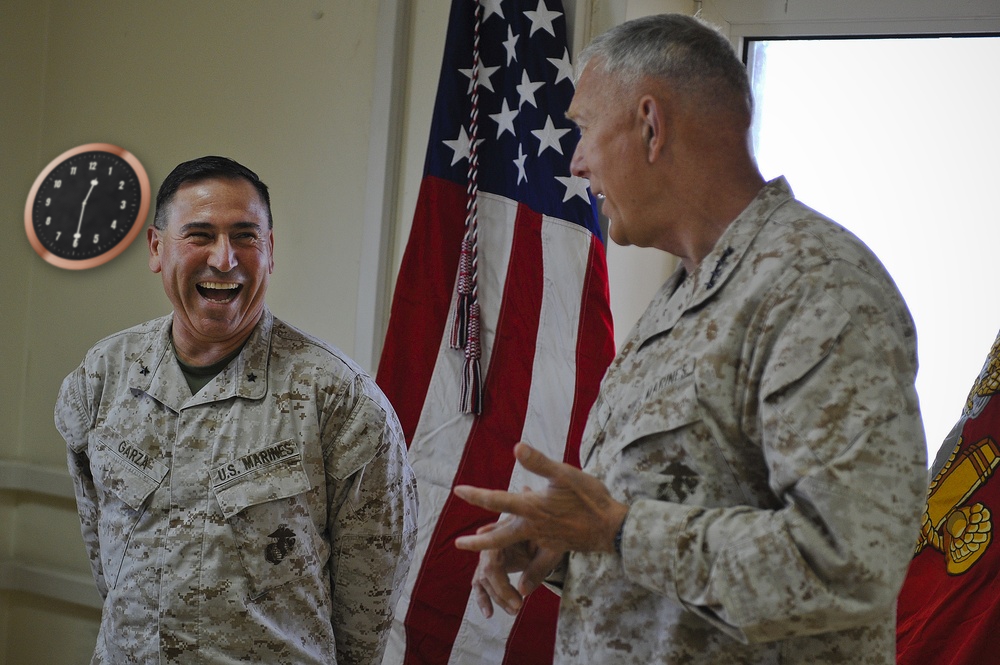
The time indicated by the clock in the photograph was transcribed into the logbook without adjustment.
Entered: 12:30
